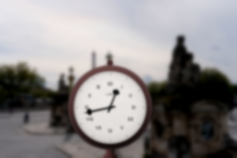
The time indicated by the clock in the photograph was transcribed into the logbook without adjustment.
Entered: 12:43
